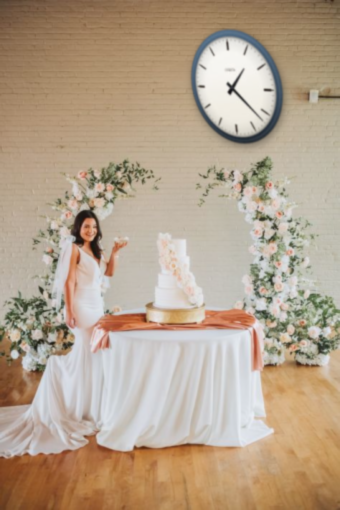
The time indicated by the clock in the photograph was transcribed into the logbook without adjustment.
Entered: 1:22
